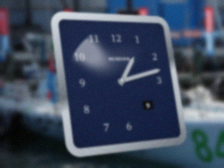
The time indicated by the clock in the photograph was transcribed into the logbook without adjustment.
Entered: 1:13
